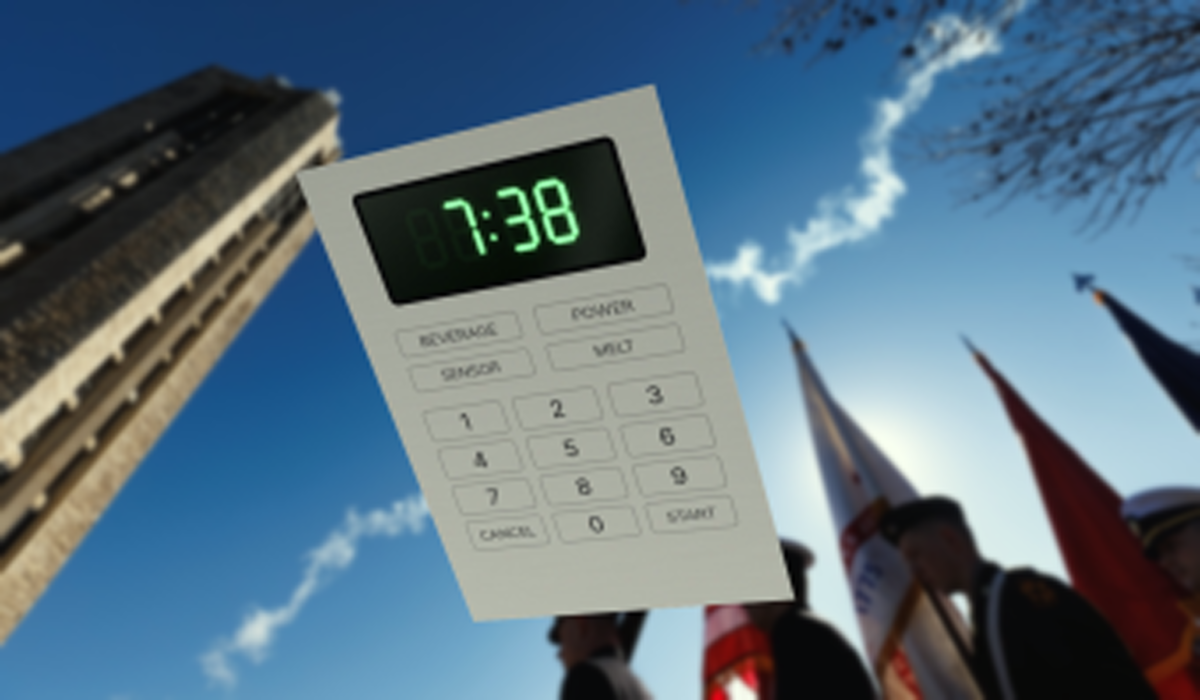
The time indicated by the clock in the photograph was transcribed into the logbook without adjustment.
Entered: 7:38
